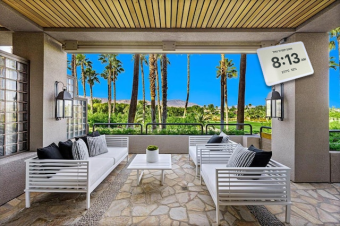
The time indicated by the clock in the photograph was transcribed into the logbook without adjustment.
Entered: 8:13
